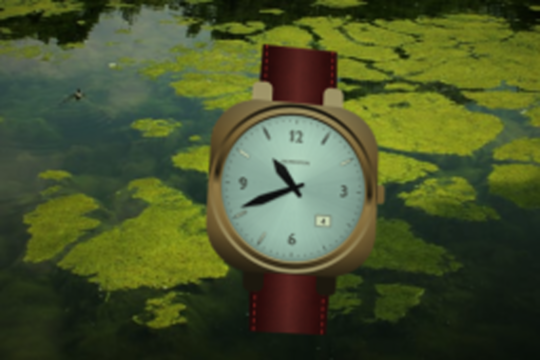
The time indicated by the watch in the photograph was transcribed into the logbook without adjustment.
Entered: 10:41
